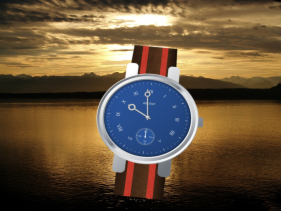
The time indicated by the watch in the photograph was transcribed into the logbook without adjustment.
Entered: 9:59
